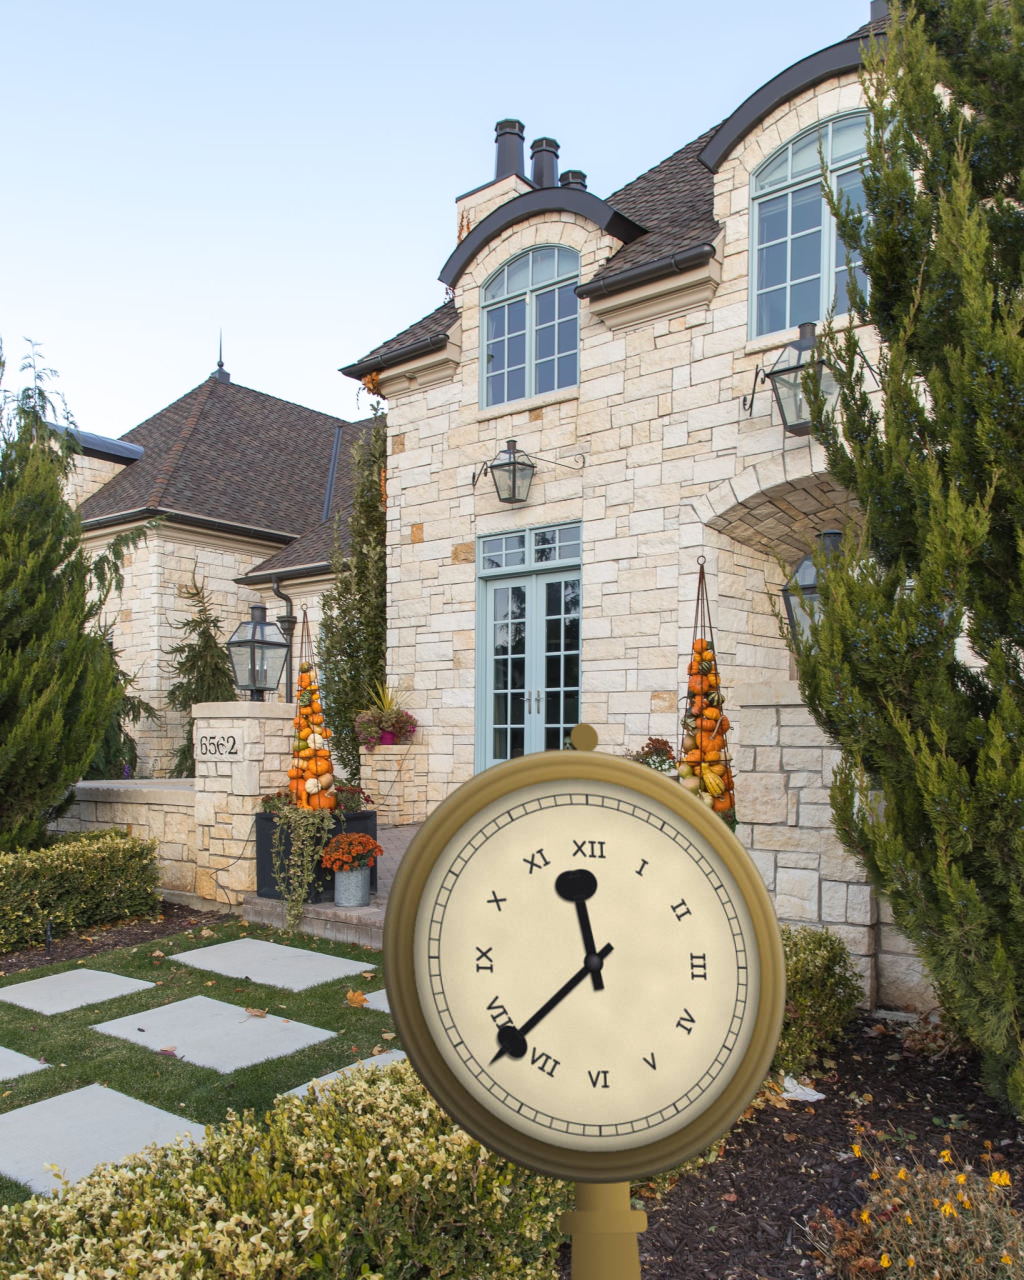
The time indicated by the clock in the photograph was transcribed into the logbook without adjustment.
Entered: 11:38
